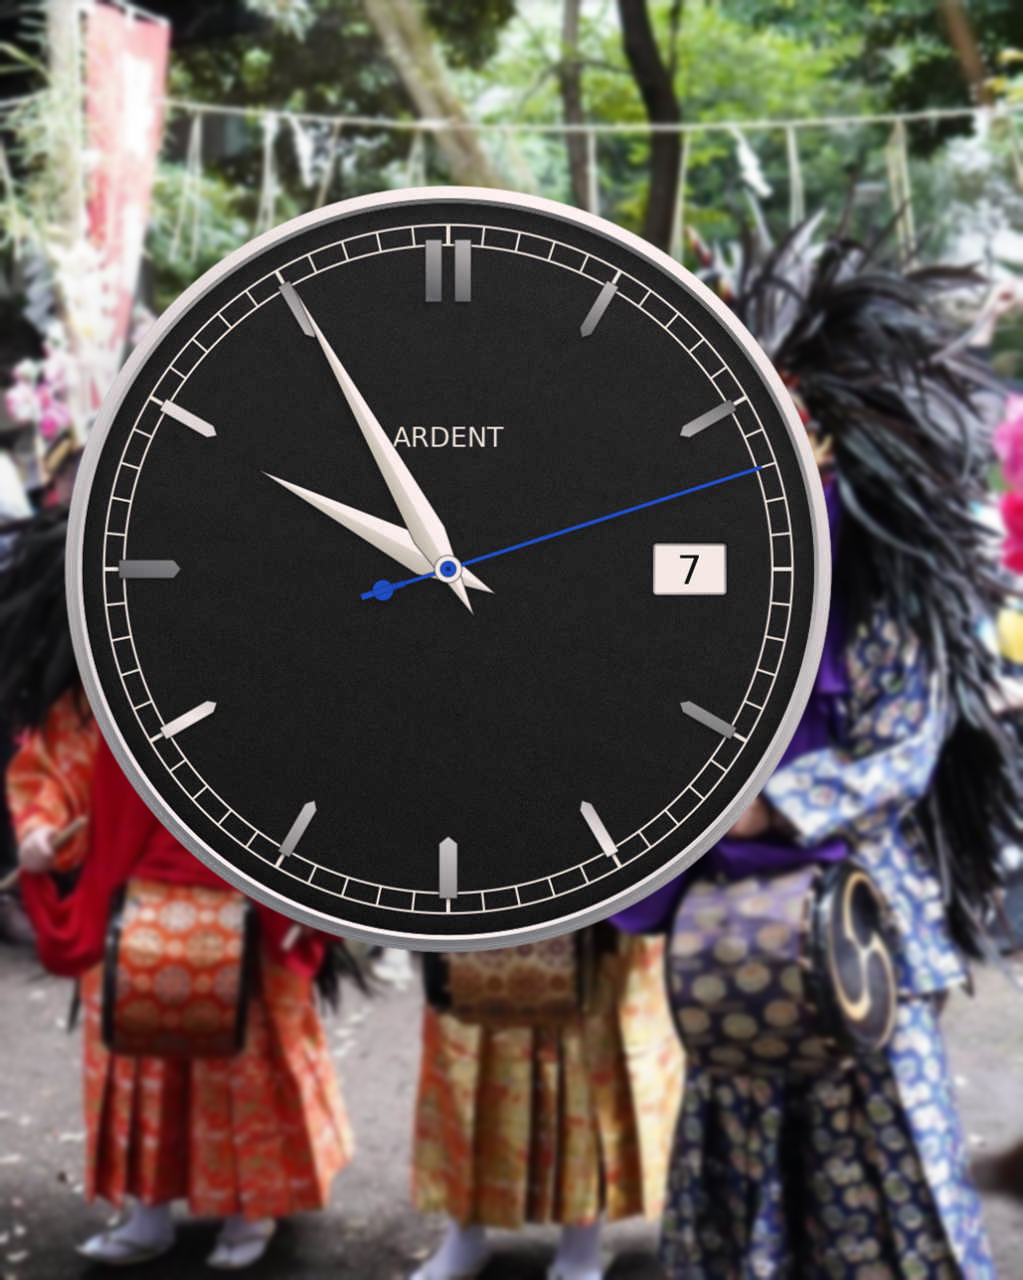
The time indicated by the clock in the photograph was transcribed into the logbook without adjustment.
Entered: 9:55:12
